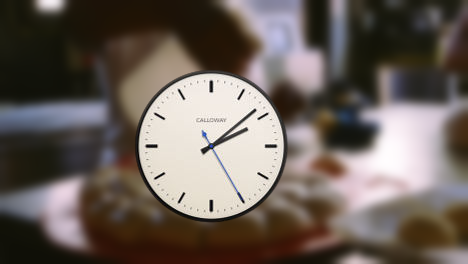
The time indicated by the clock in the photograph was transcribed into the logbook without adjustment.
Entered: 2:08:25
